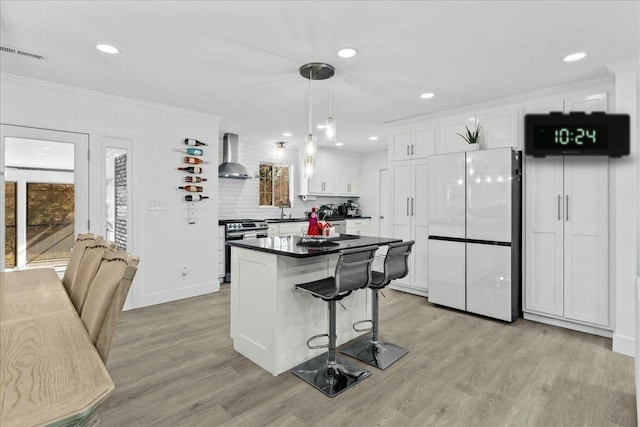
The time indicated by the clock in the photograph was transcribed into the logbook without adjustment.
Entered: 10:24
